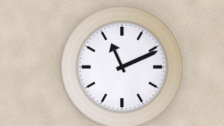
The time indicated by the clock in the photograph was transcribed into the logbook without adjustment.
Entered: 11:11
